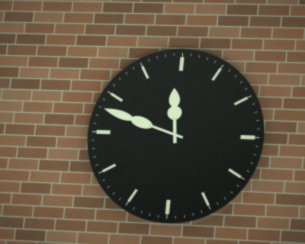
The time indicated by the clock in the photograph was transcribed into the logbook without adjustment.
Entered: 11:48
